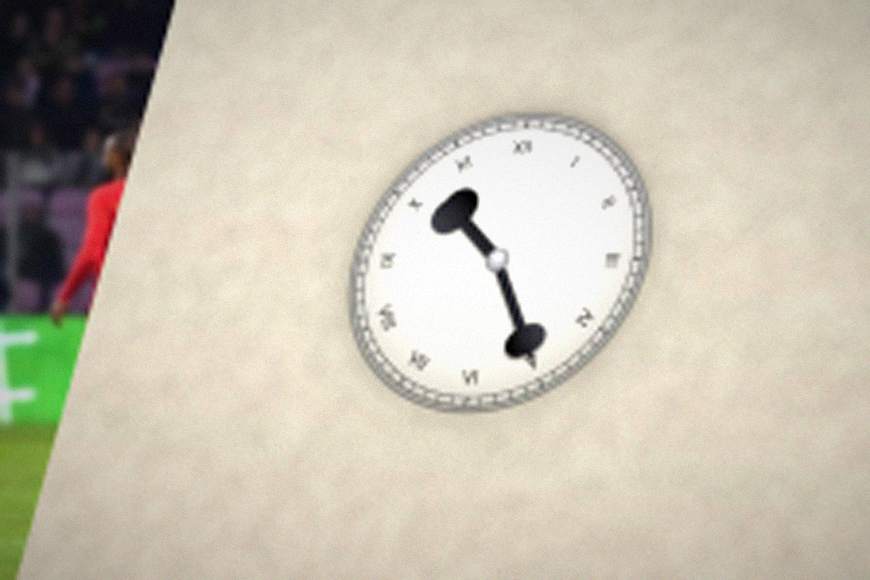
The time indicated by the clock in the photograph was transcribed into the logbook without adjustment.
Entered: 10:25
